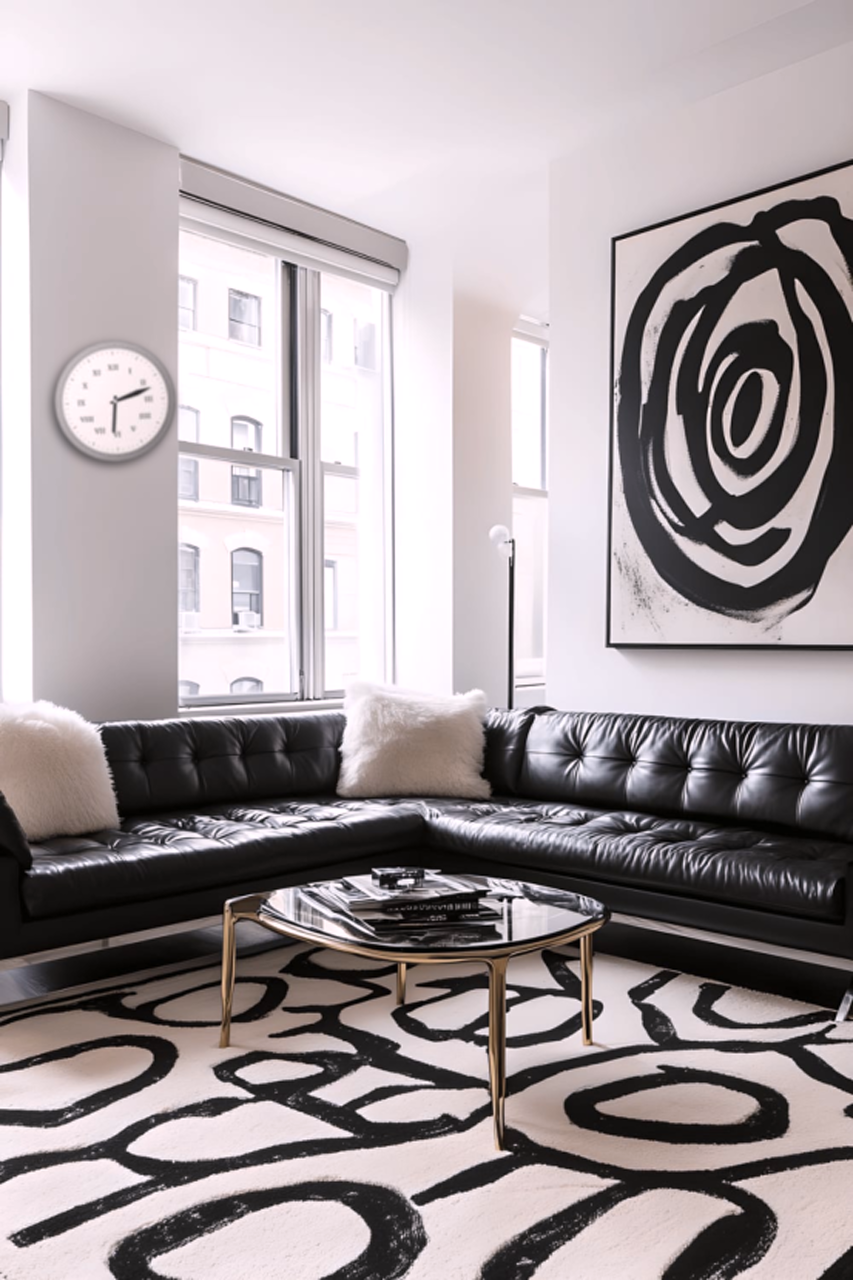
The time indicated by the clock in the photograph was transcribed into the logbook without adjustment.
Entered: 6:12
